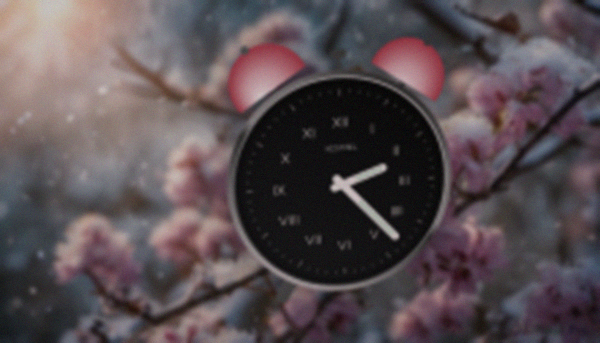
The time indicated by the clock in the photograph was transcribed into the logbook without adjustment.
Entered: 2:23
